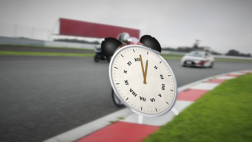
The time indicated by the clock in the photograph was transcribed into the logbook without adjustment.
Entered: 1:02
